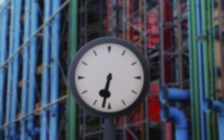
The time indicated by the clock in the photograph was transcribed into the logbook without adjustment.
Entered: 6:32
